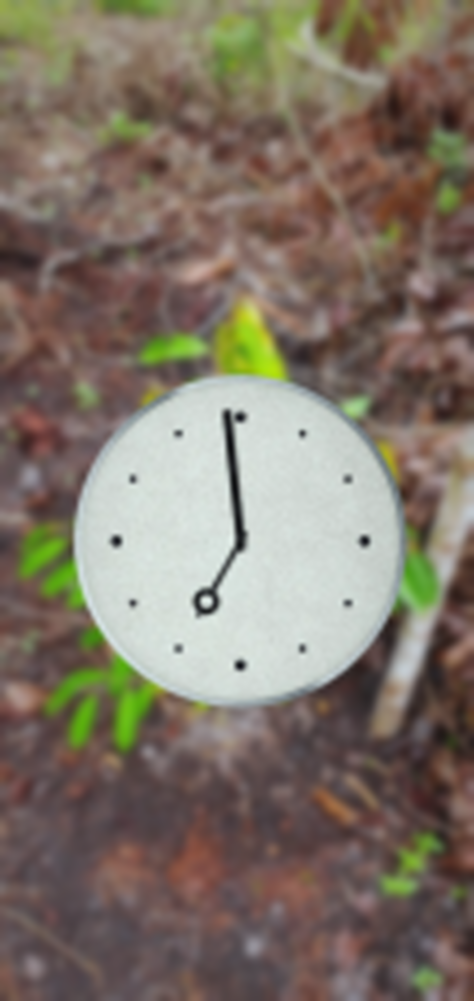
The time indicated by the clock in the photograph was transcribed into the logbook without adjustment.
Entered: 6:59
